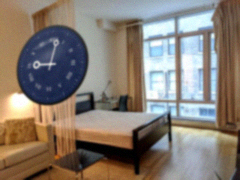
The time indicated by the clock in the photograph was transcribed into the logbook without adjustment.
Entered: 9:02
